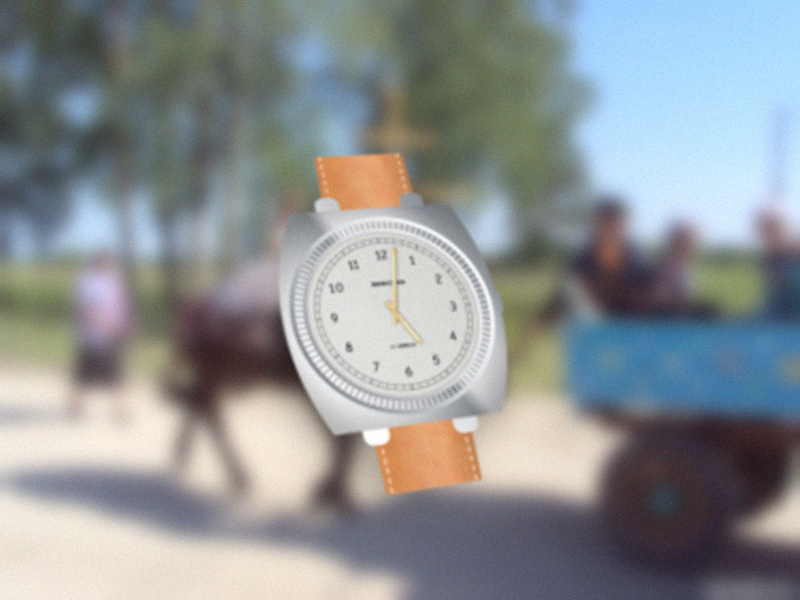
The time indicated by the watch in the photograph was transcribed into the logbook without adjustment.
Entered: 5:02
